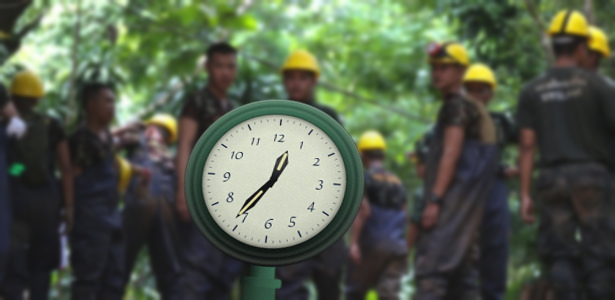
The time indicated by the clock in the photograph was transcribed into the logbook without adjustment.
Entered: 12:36
